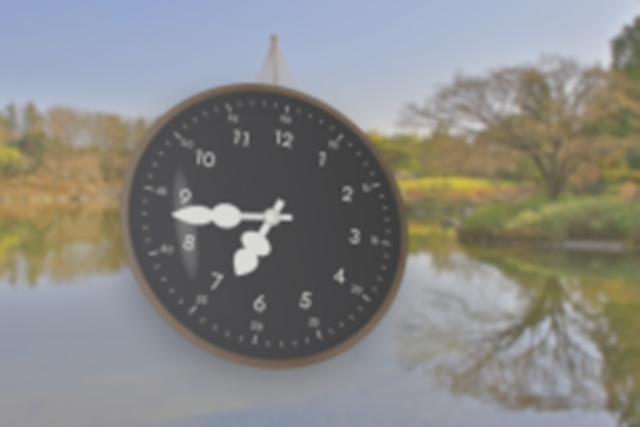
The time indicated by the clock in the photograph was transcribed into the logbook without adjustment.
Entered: 6:43
